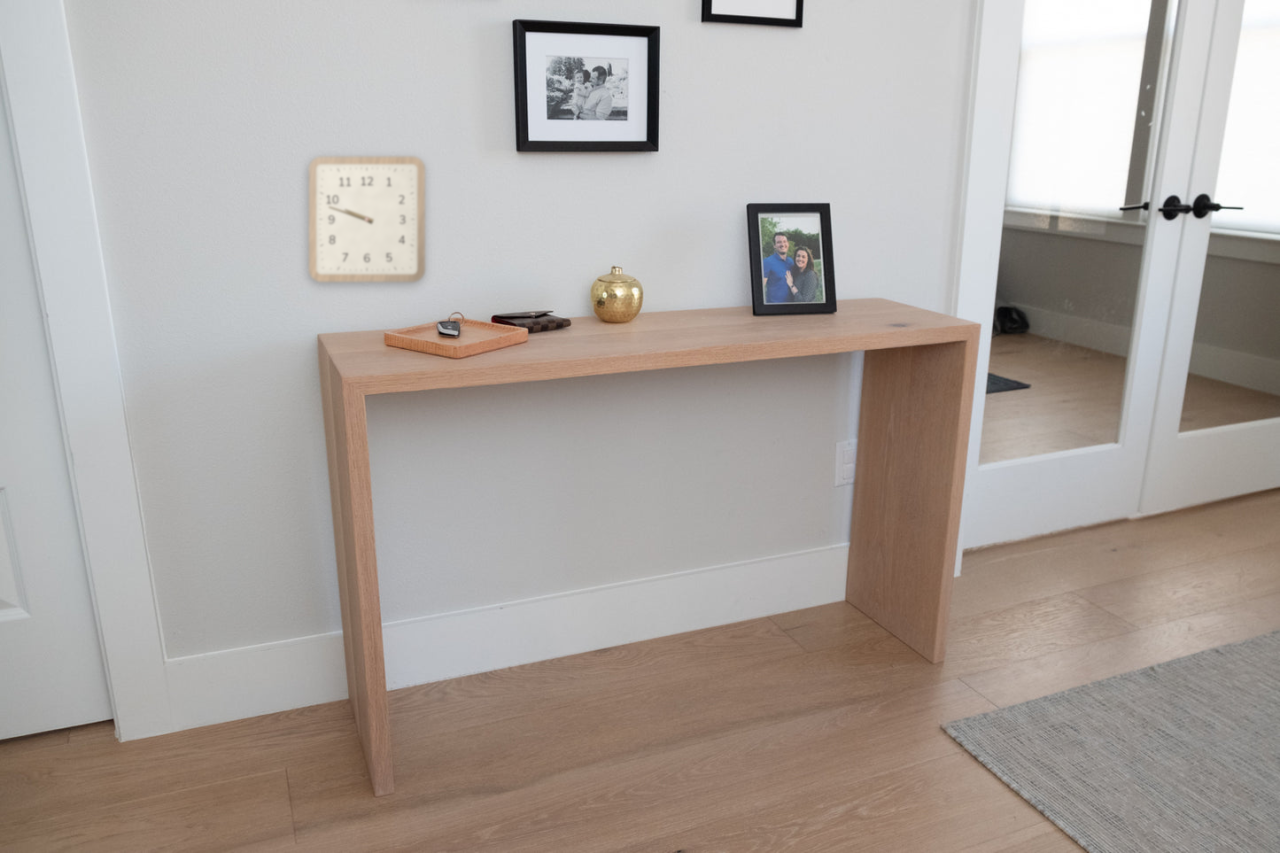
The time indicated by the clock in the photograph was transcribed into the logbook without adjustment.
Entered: 9:48
